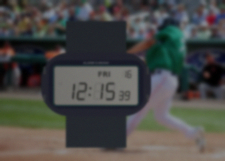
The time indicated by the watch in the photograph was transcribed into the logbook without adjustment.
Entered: 12:15
